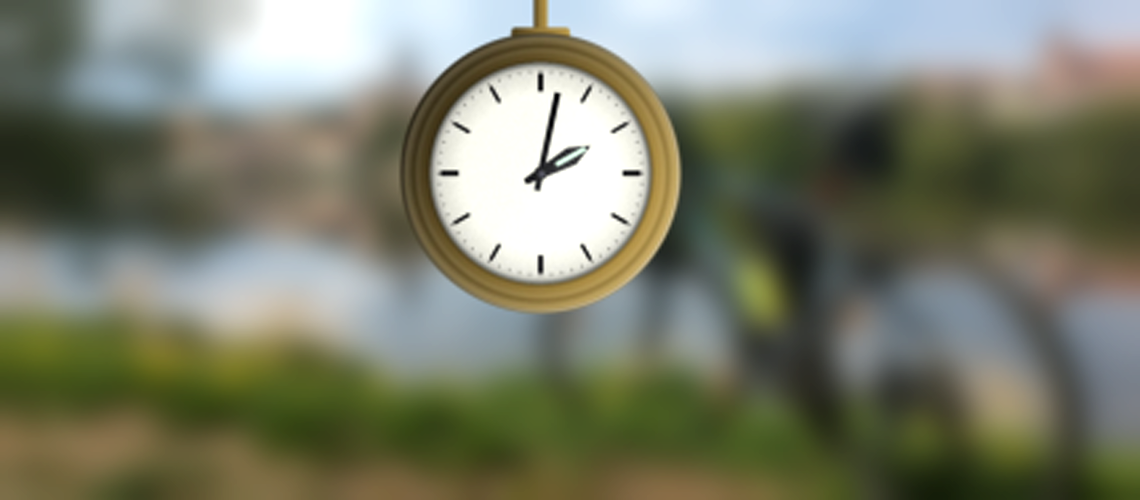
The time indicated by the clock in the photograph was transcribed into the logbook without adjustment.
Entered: 2:02
